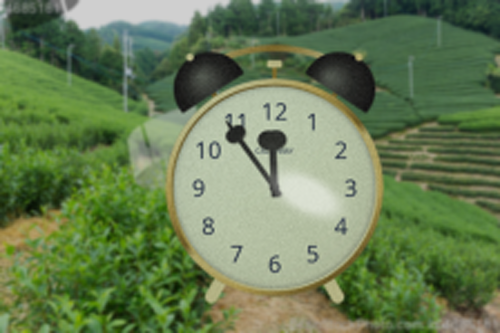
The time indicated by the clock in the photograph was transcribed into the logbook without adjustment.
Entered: 11:54
